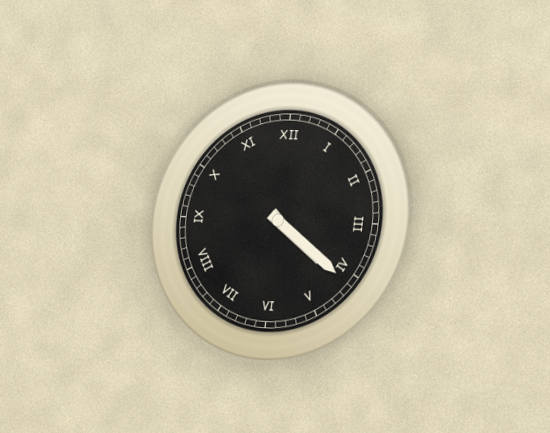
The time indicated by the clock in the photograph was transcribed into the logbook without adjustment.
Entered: 4:21
